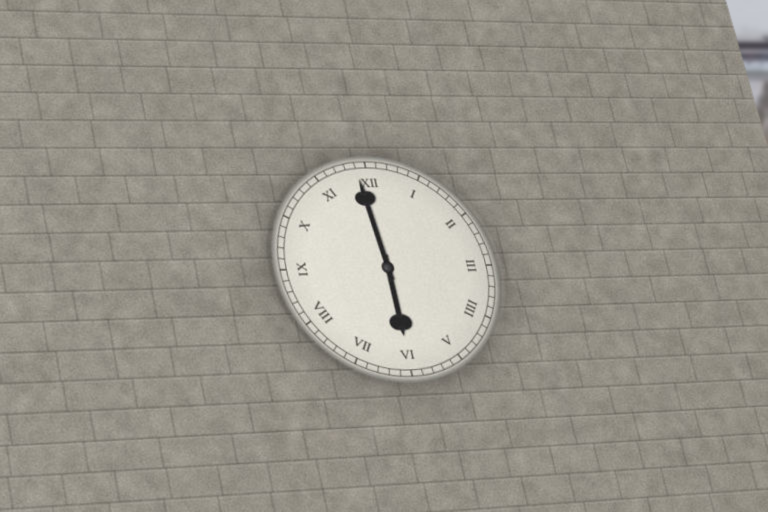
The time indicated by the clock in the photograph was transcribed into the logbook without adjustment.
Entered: 5:59
